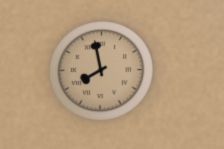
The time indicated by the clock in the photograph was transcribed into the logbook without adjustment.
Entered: 7:58
